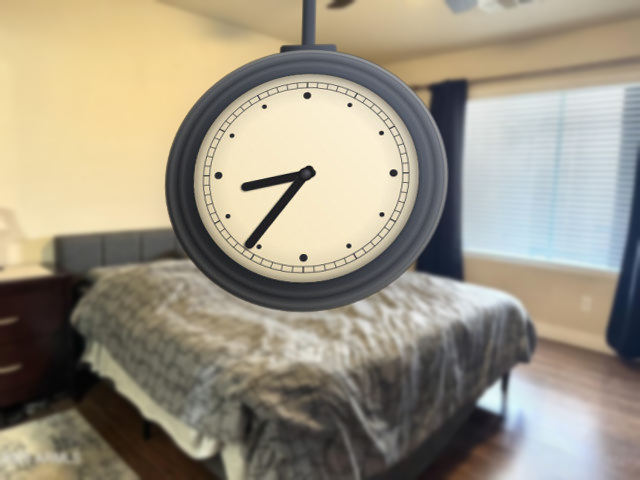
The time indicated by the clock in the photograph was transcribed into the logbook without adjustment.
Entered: 8:36
